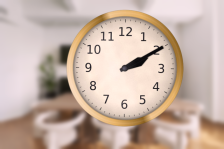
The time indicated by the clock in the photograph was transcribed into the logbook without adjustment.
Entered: 2:10
